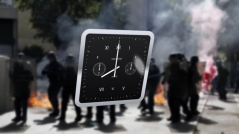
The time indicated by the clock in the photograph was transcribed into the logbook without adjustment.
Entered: 8:00
